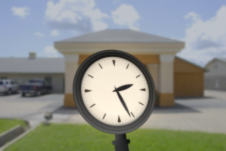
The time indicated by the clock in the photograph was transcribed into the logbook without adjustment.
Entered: 2:26
